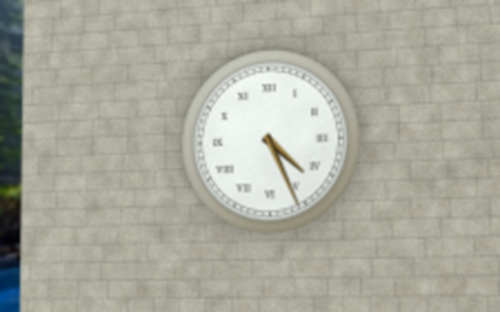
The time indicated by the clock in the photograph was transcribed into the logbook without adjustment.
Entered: 4:26
